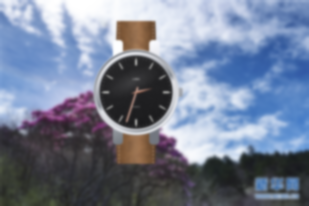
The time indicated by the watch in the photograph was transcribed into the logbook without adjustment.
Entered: 2:33
